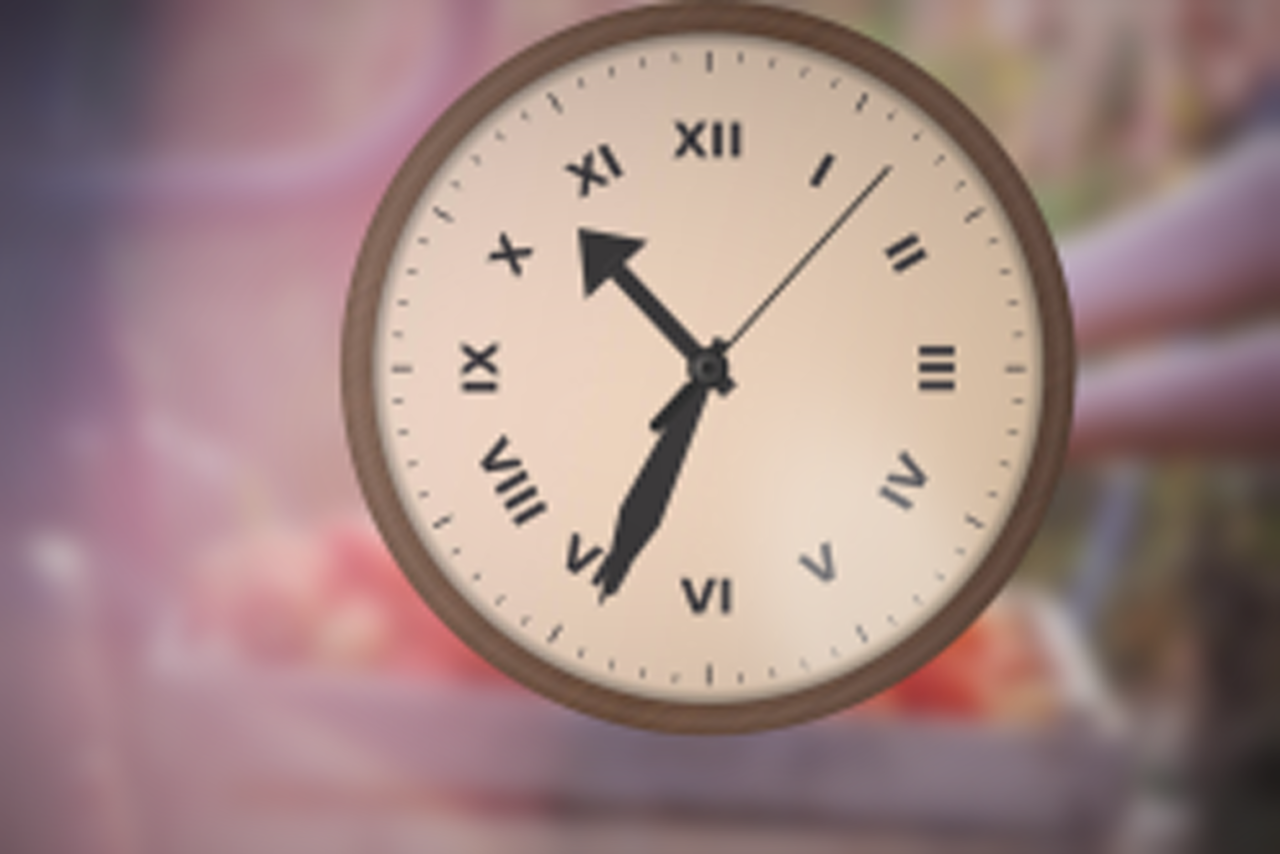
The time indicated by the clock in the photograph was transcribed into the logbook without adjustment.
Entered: 10:34:07
